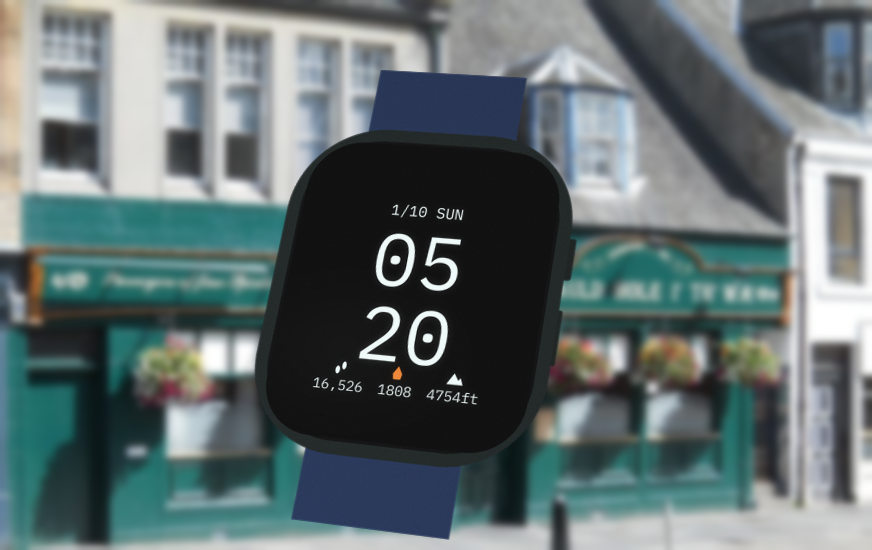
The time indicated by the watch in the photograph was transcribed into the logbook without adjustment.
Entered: 5:20
